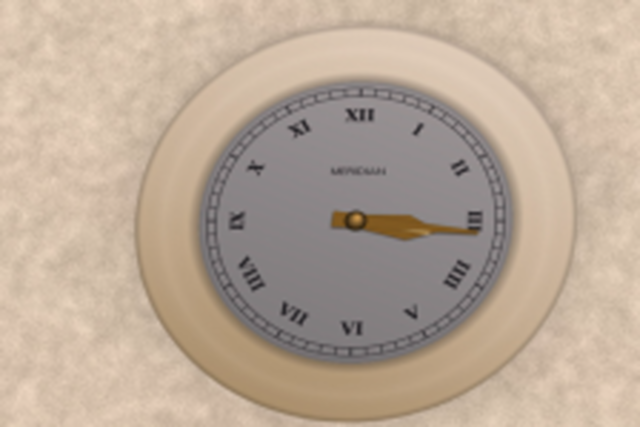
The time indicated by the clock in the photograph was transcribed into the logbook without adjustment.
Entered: 3:16
